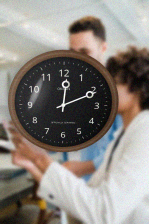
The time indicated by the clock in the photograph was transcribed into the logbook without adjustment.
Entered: 12:11
